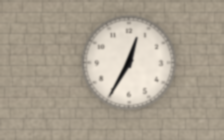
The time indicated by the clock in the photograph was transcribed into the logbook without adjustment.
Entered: 12:35
